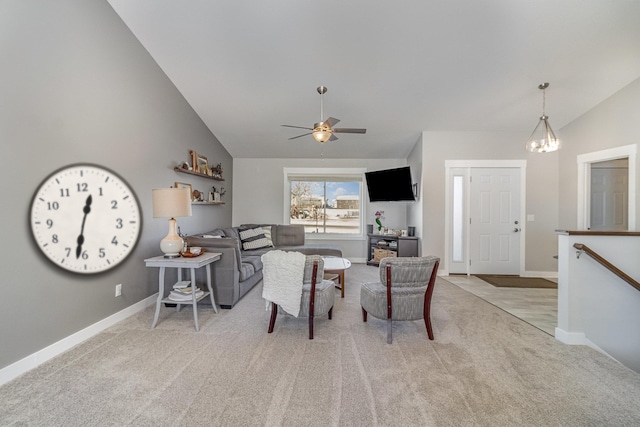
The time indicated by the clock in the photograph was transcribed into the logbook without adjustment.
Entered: 12:32
